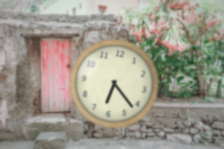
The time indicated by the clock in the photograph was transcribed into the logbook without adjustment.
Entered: 6:22
